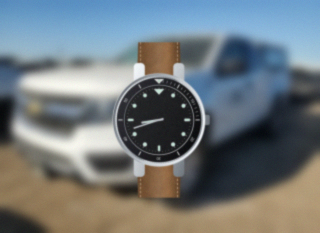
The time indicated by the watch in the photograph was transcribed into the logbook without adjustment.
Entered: 8:42
